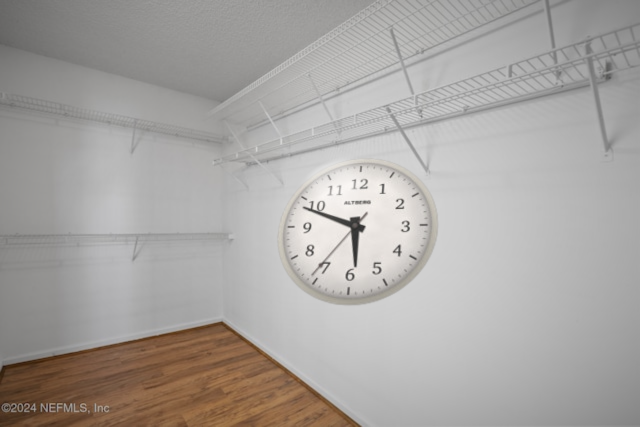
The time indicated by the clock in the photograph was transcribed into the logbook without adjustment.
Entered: 5:48:36
